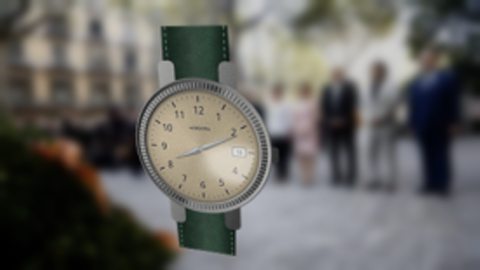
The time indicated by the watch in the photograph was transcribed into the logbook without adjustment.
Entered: 8:11
